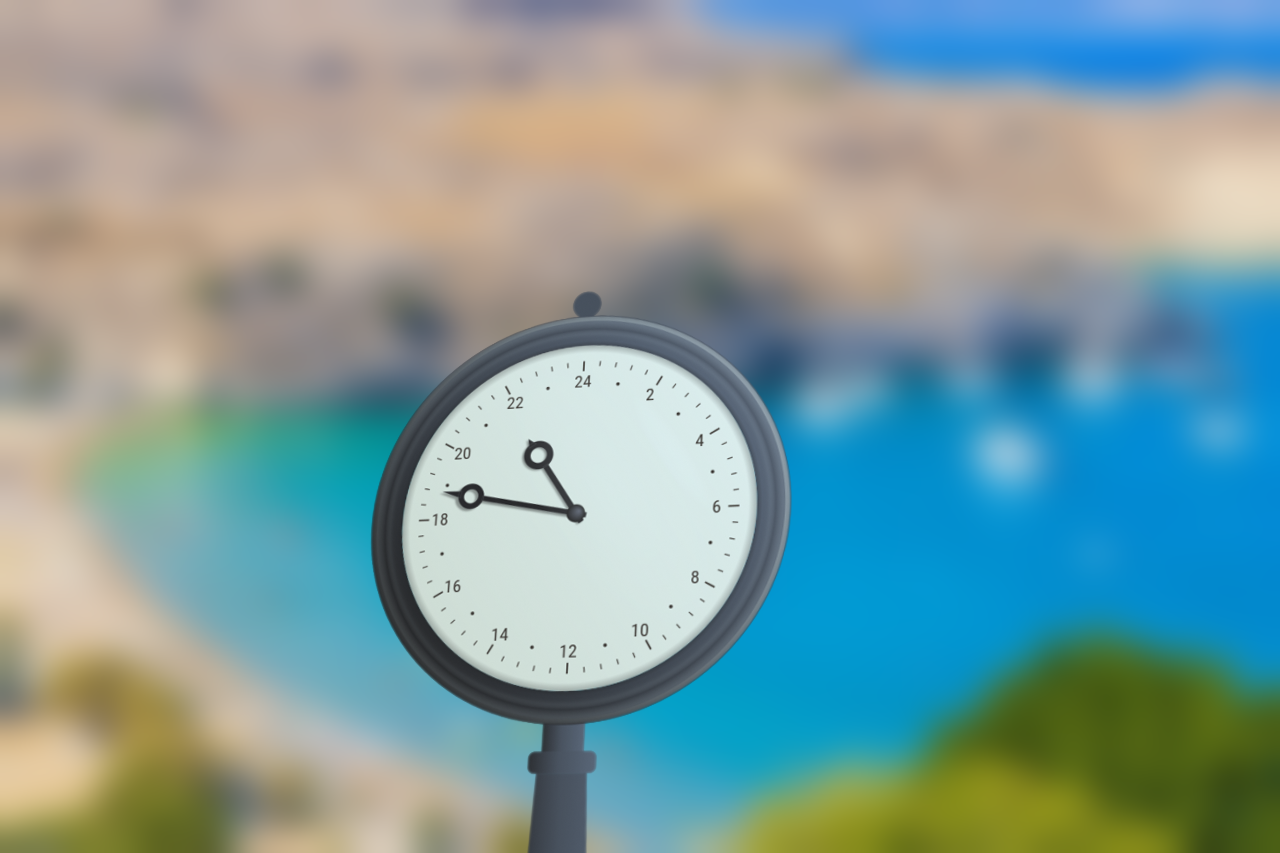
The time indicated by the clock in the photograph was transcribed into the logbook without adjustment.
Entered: 21:47
